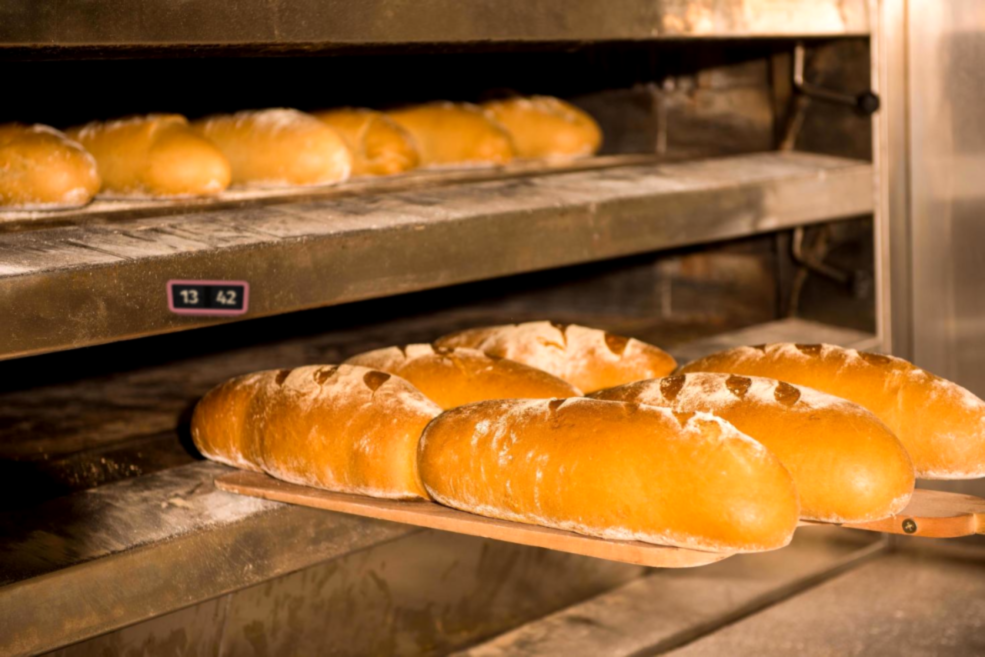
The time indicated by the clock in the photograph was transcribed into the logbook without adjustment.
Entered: 13:42
